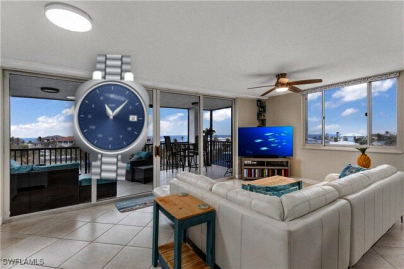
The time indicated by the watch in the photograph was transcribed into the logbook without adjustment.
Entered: 11:07
